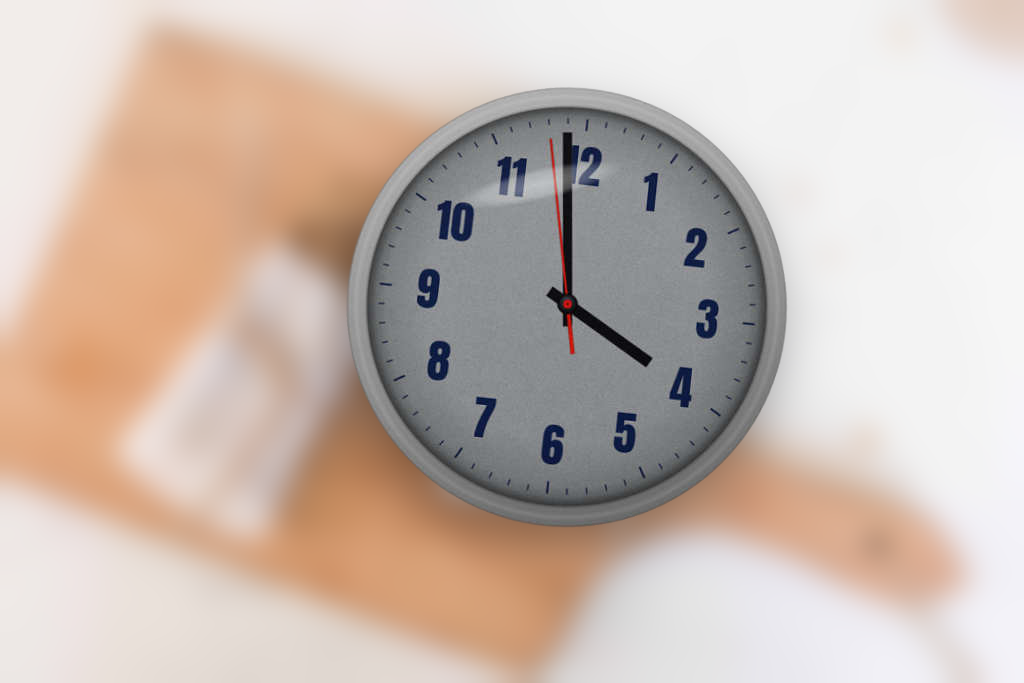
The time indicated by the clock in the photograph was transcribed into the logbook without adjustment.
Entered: 3:58:58
